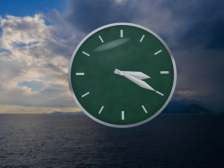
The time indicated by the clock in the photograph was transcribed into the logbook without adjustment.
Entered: 3:20
